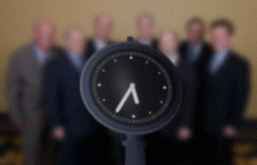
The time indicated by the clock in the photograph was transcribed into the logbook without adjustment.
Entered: 5:35
